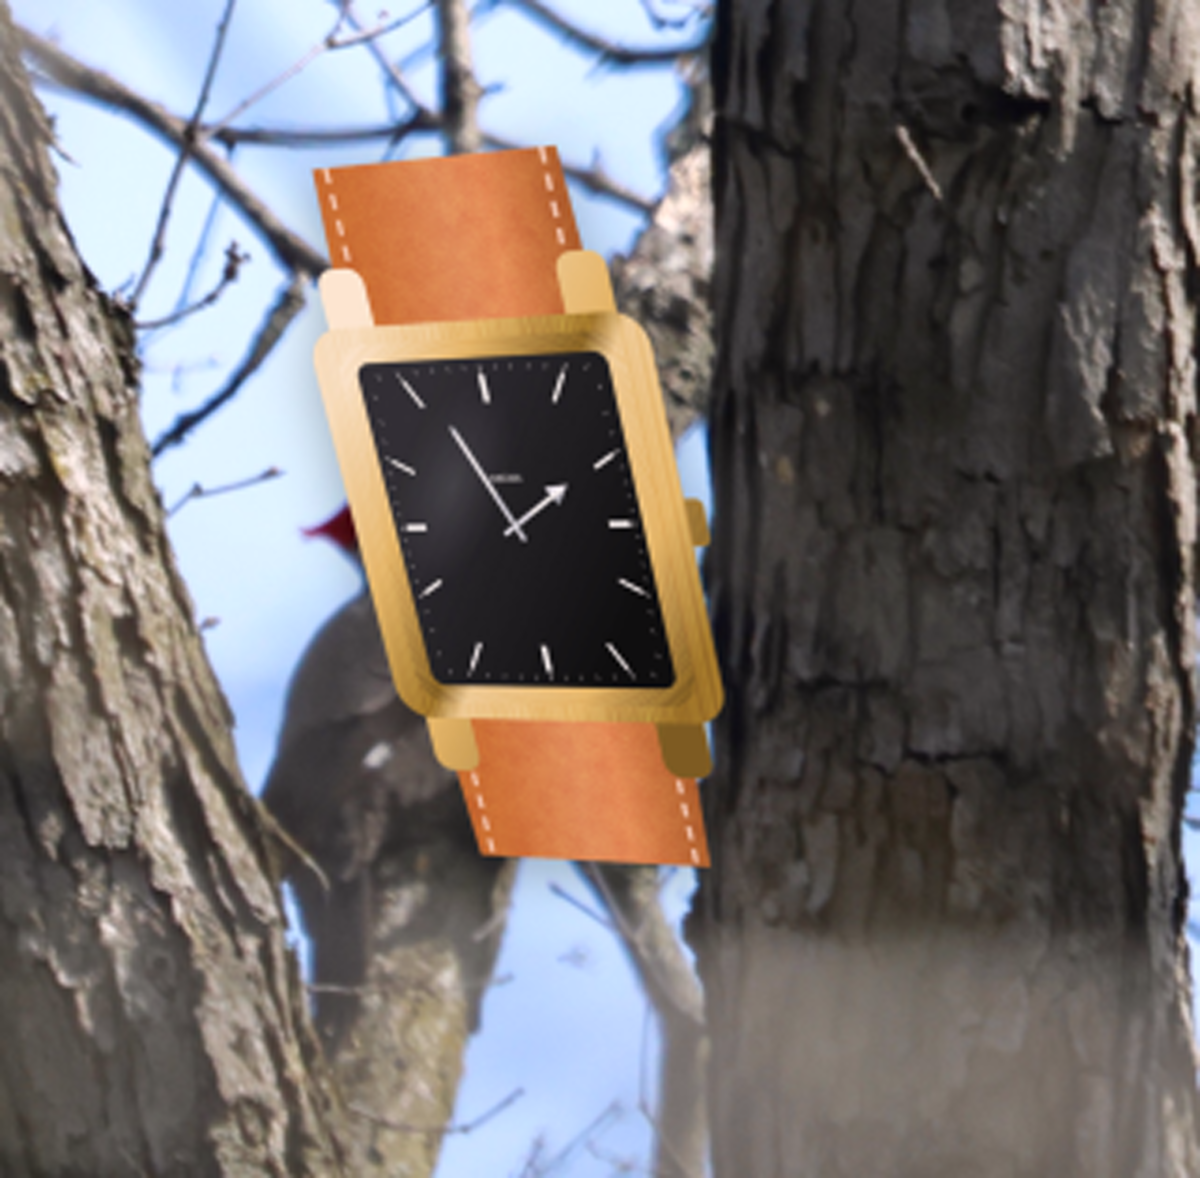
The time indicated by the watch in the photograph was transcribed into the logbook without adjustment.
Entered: 1:56
